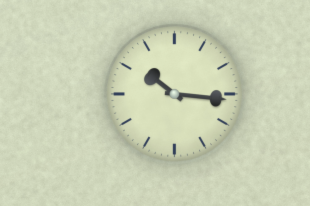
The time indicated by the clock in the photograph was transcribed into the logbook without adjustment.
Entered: 10:16
